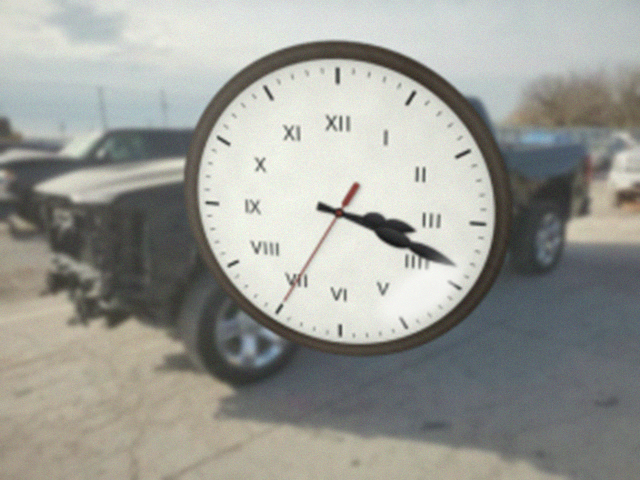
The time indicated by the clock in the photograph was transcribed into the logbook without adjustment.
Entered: 3:18:35
